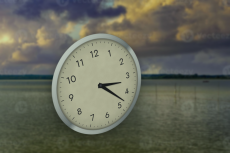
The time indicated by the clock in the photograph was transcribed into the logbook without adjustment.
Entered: 3:23
